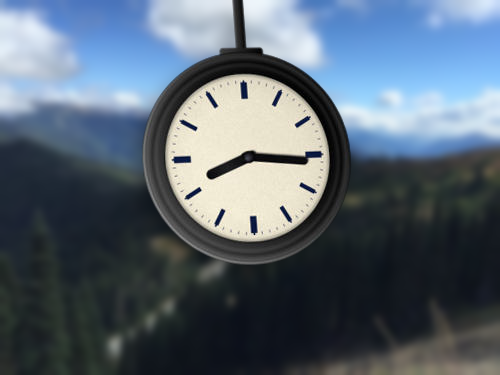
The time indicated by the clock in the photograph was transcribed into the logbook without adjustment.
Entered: 8:16
